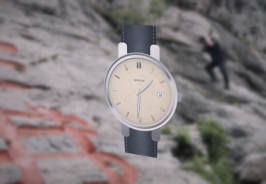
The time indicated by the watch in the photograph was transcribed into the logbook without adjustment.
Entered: 1:31
